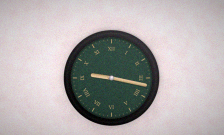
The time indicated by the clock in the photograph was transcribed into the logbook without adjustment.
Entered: 9:17
